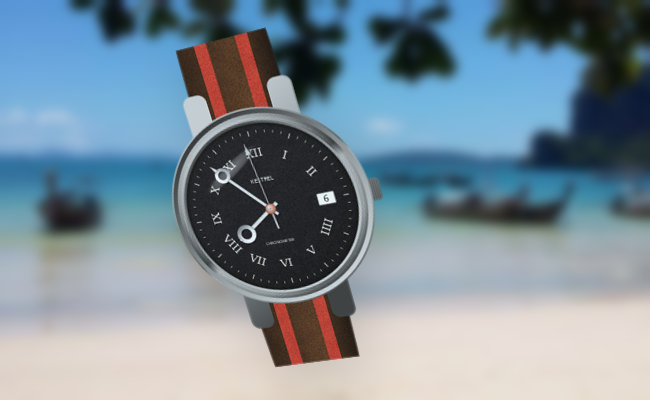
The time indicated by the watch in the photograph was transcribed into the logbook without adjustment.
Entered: 7:52:59
